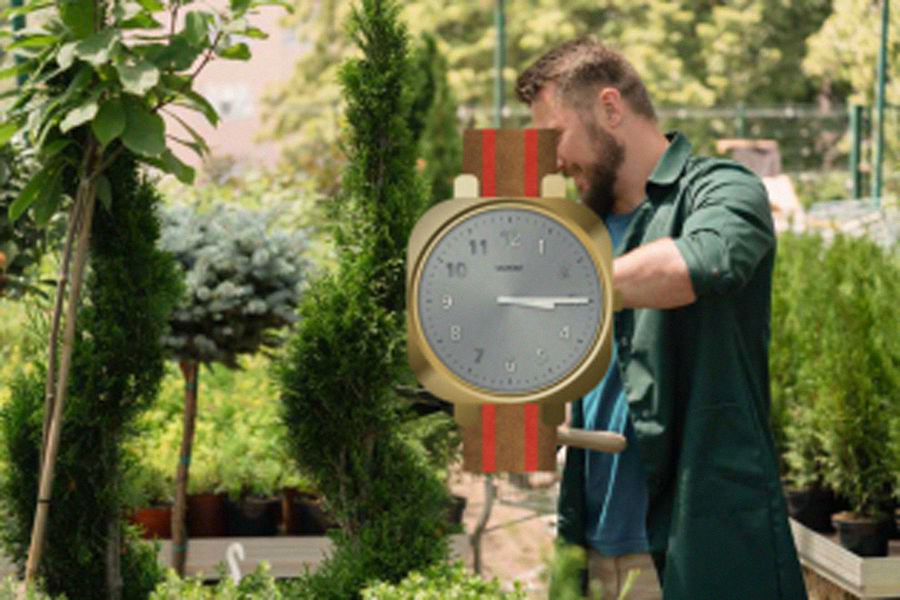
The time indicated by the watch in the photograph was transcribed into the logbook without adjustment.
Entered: 3:15
